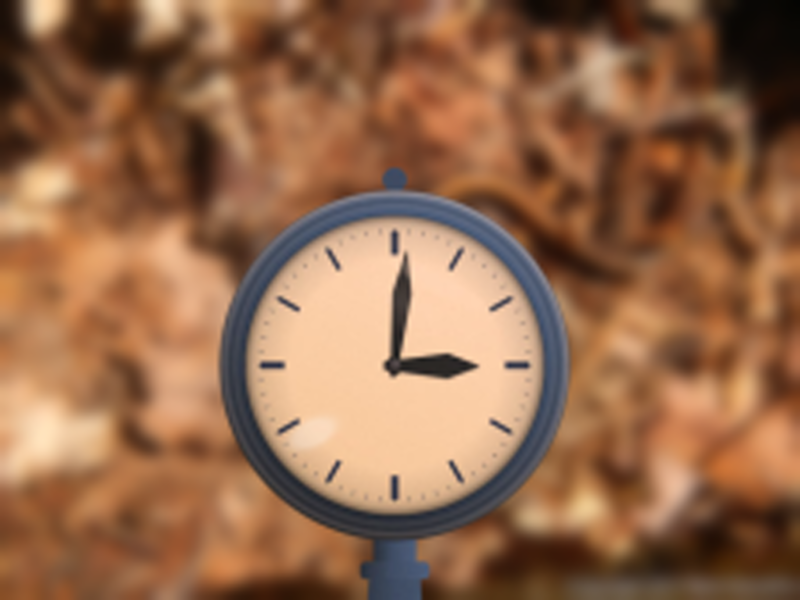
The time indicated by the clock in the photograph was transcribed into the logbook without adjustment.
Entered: 3:01
